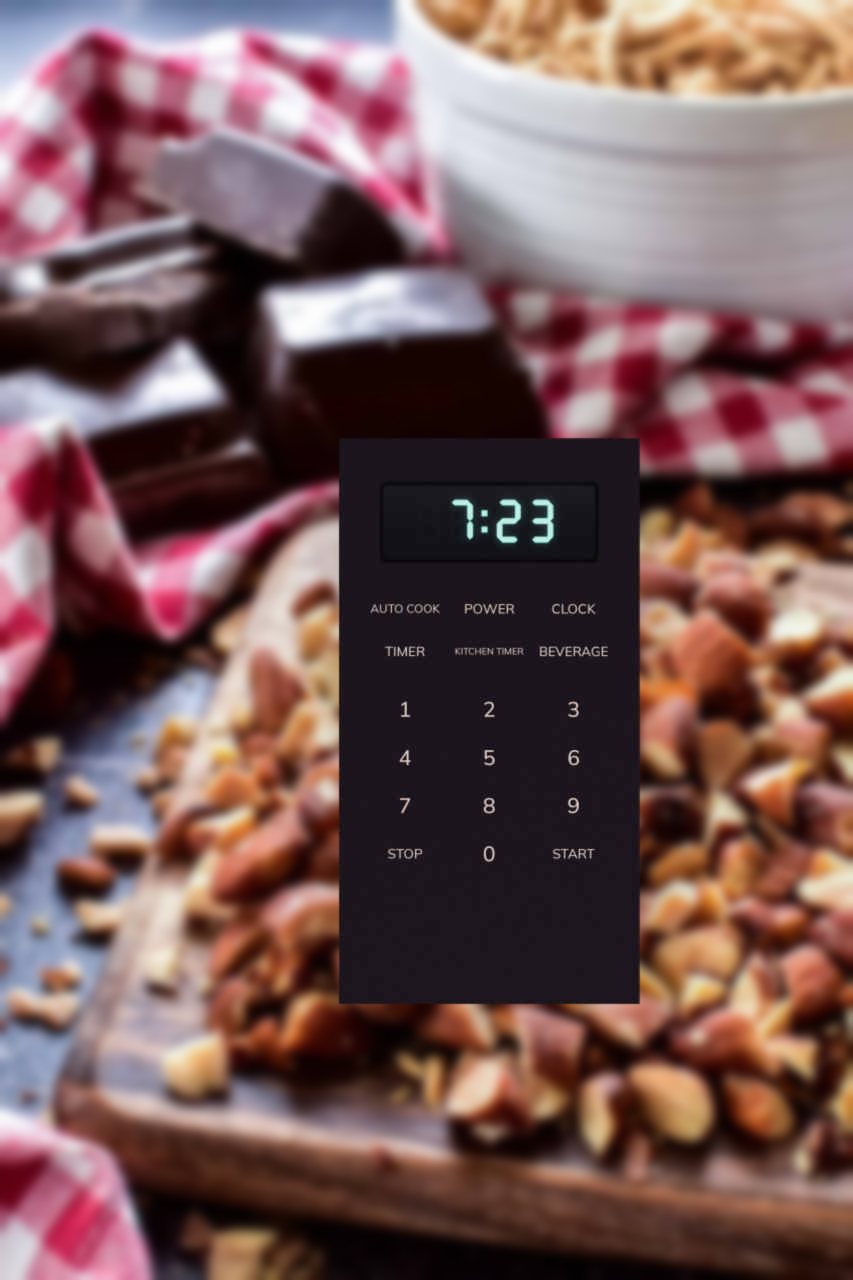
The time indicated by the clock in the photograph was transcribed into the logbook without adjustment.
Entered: 7:23
